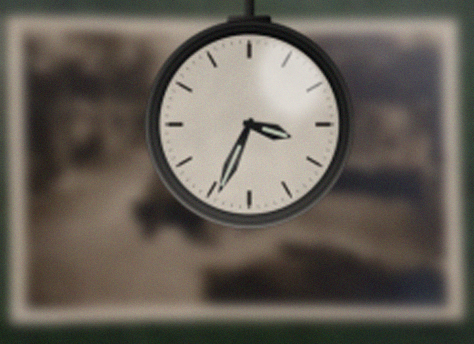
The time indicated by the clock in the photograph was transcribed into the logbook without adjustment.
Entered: 3:34
